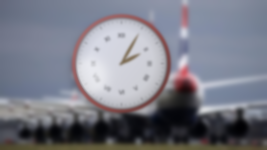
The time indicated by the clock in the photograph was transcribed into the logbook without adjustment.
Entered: 2:05
